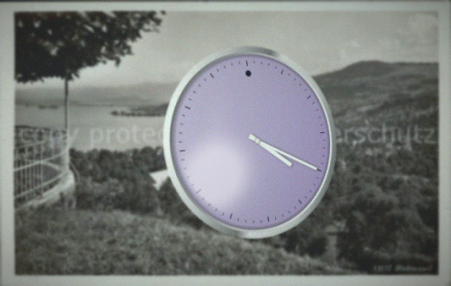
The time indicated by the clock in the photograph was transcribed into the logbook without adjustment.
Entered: 4:20
